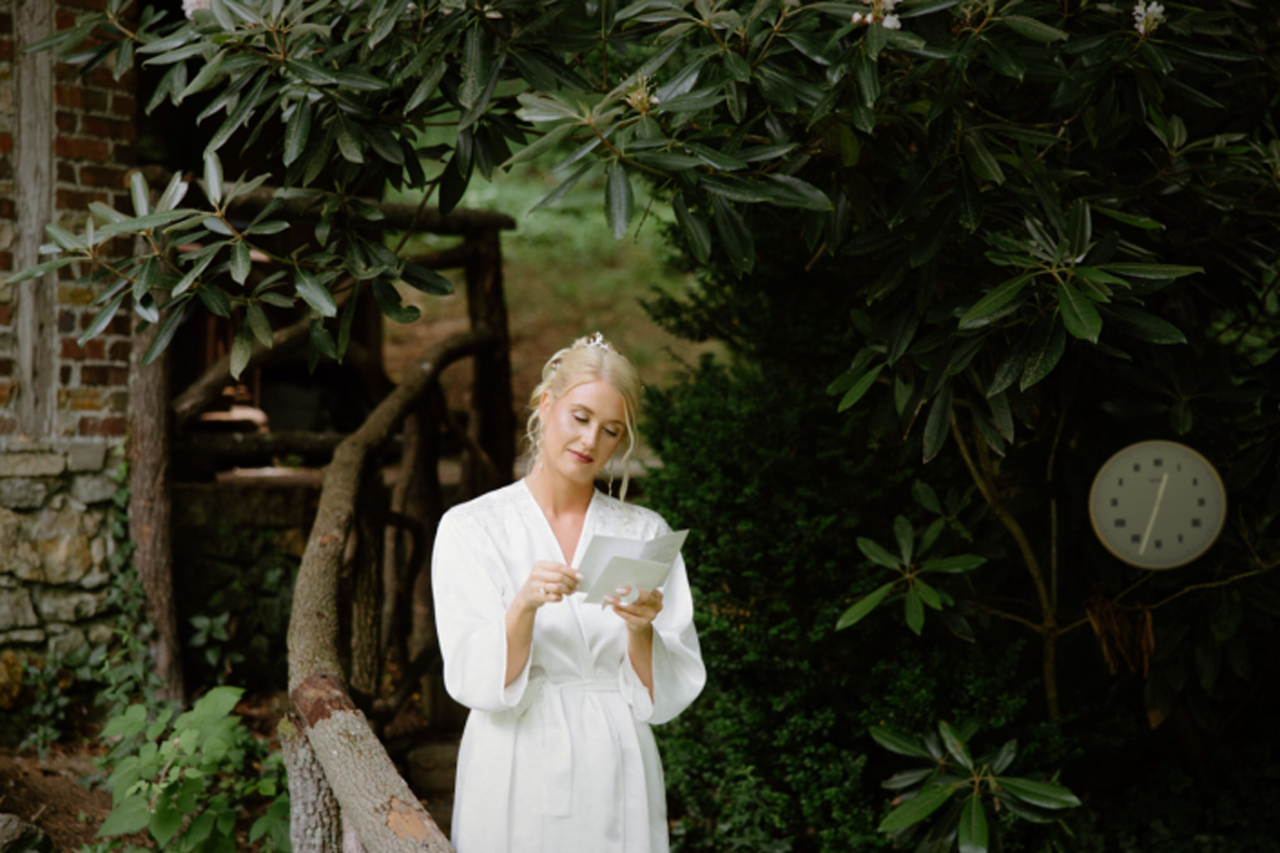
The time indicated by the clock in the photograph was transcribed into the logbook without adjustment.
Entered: 12:33
